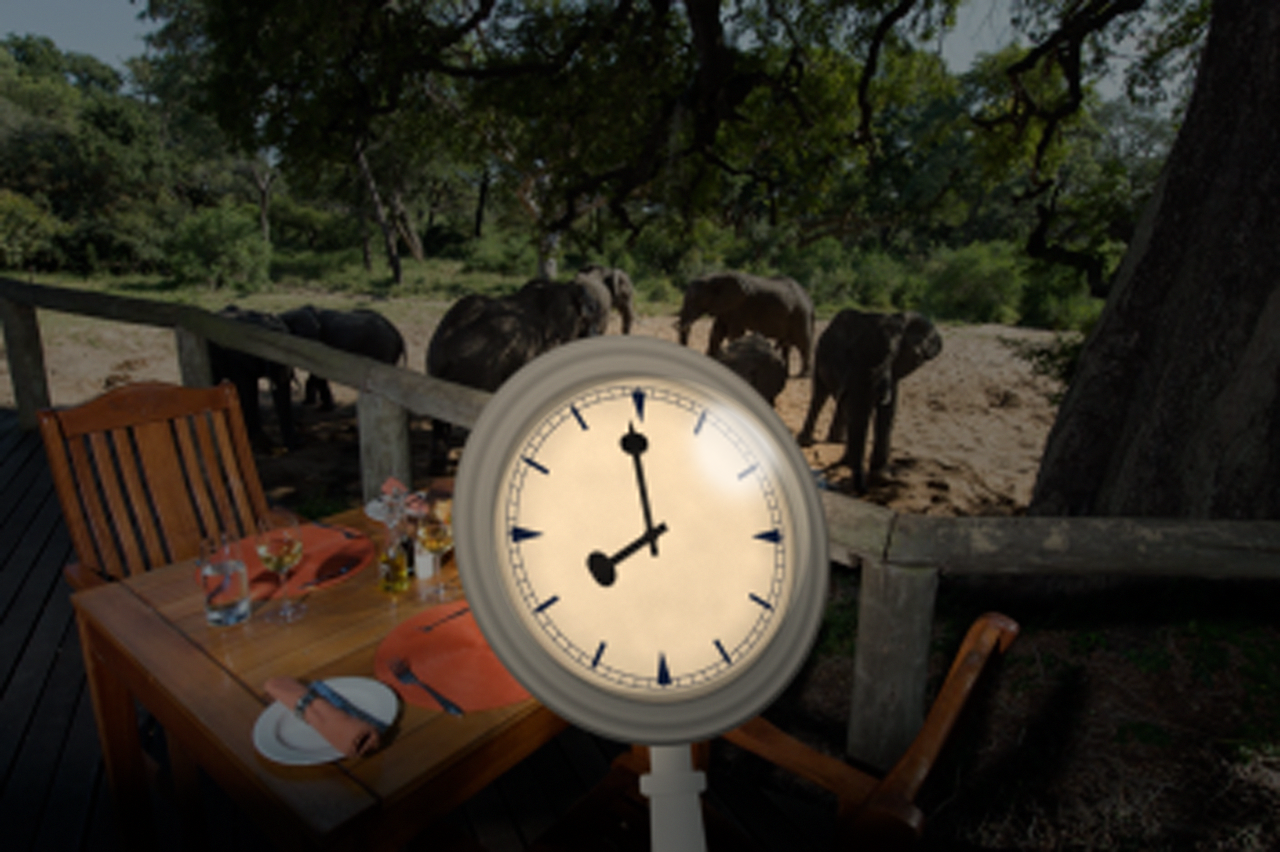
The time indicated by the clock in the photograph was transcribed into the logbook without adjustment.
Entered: 7:59
